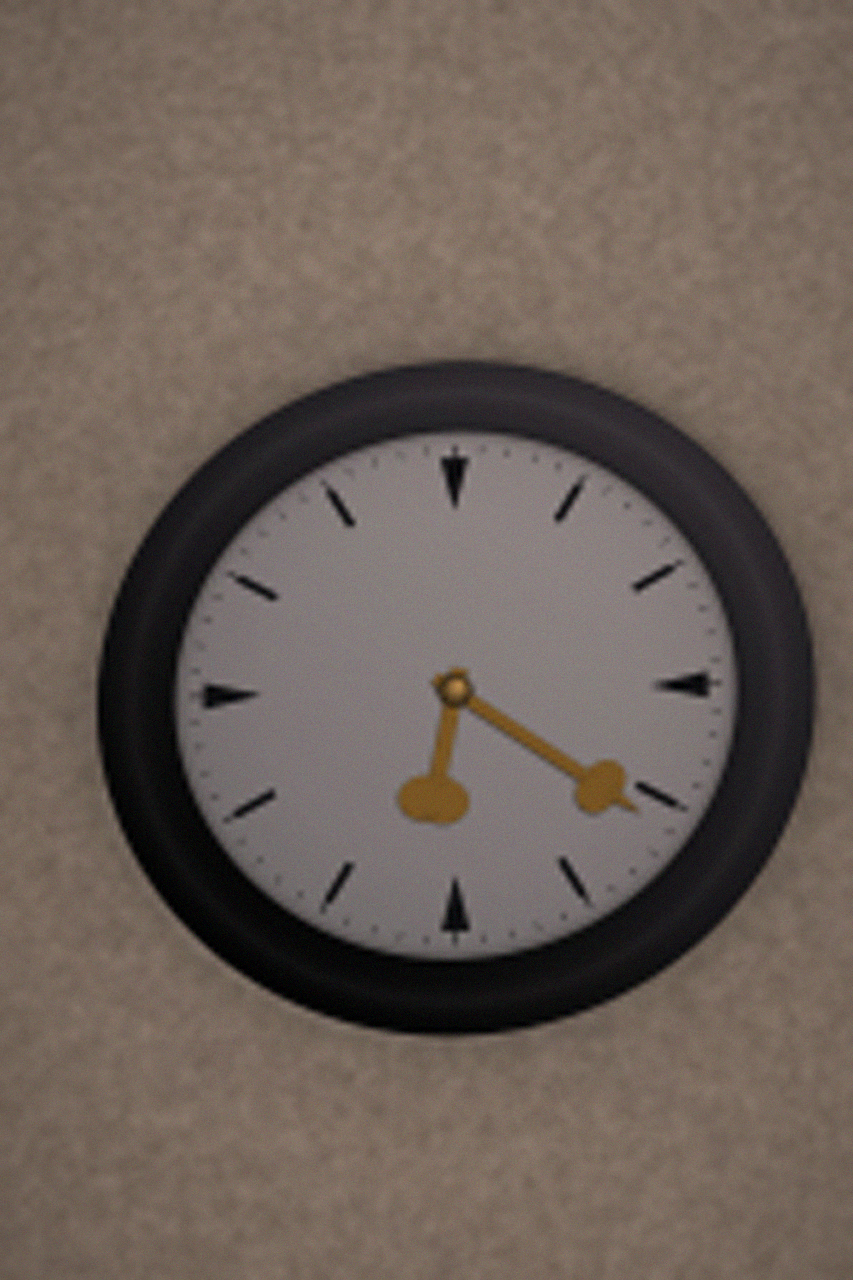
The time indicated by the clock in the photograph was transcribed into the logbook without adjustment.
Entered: 6:21
